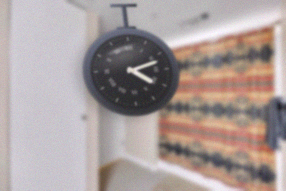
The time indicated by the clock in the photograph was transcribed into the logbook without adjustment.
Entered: 4:12
